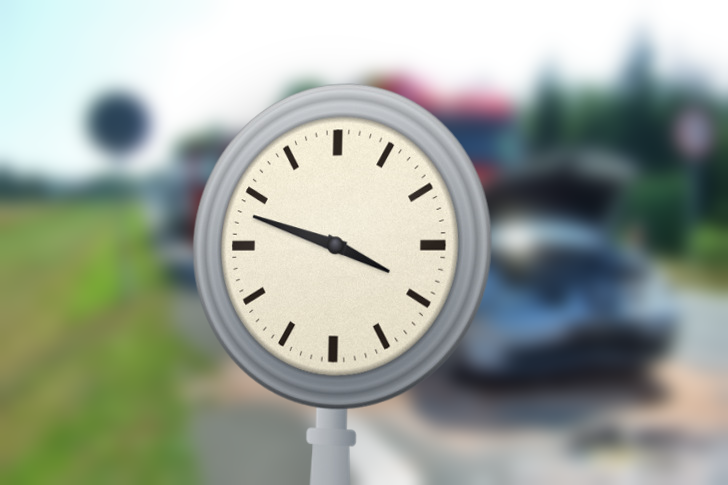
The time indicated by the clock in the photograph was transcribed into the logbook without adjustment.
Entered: 3:48
